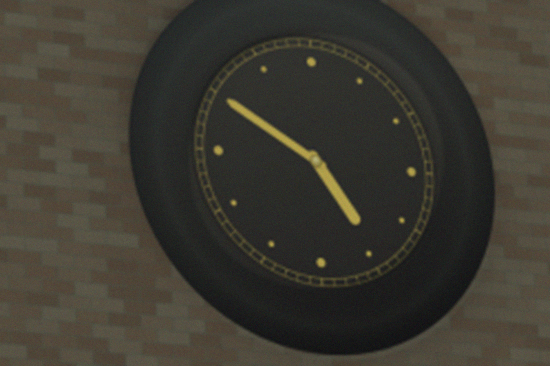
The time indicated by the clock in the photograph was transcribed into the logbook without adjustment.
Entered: 4:50
